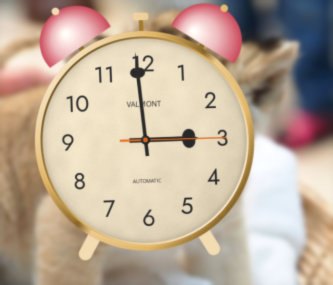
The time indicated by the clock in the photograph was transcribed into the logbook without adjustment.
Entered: 2:59:15
